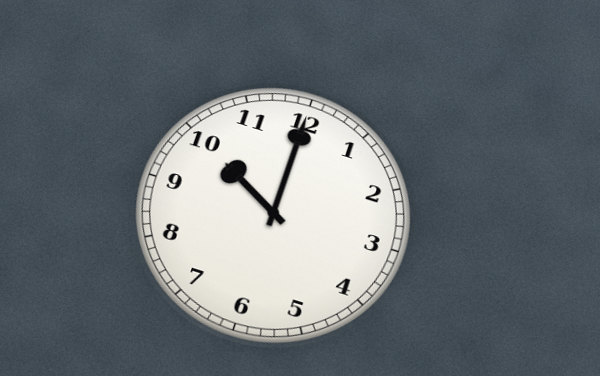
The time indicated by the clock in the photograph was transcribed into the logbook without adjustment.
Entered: 10:00
